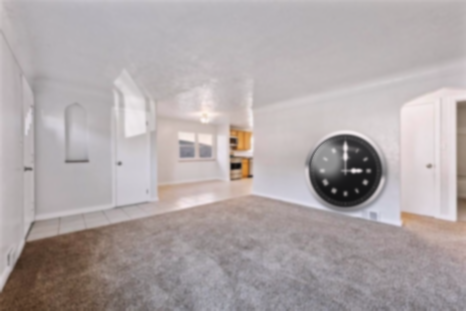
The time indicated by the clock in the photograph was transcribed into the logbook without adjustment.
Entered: 3:00
